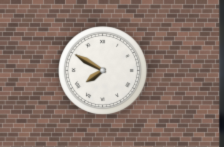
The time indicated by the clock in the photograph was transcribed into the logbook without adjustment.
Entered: 7:50
